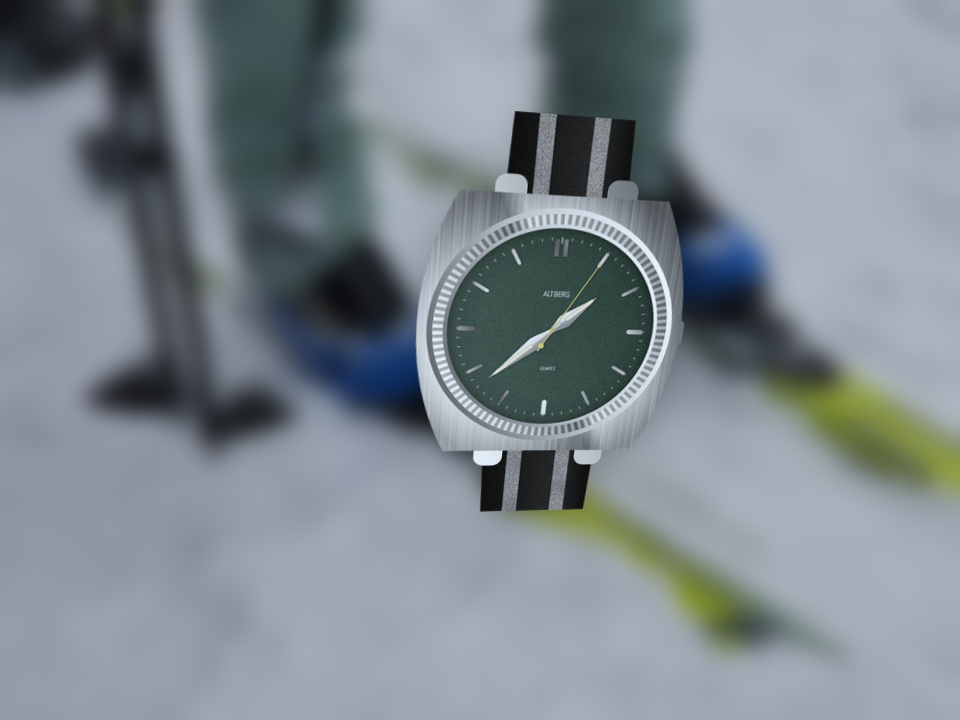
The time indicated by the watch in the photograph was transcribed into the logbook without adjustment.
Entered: 1:38:05
